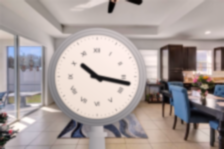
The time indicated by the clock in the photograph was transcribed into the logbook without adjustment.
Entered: 10:17
